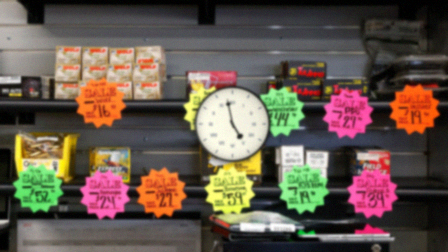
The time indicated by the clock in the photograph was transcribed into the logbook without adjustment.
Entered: 4:58
